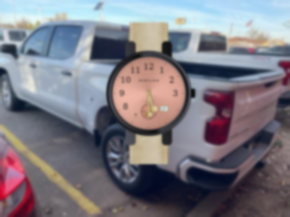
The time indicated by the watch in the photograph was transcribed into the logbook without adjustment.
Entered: 5:30
